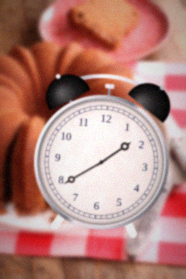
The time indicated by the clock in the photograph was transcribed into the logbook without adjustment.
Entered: 1:39
